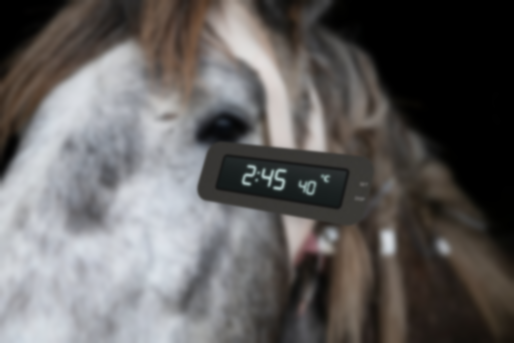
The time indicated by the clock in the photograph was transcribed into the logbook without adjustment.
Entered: 2:45
